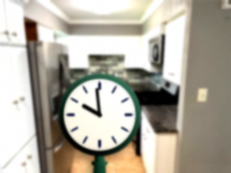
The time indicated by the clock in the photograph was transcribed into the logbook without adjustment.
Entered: 9:59
